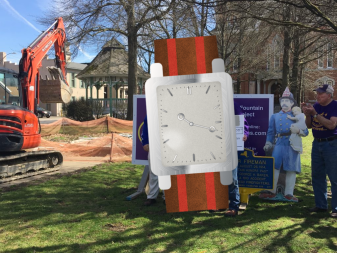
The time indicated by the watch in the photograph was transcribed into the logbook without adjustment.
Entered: 10:18
